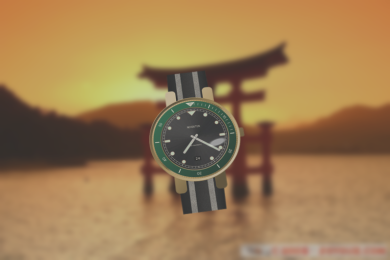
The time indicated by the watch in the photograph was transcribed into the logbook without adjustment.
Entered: 7:21
